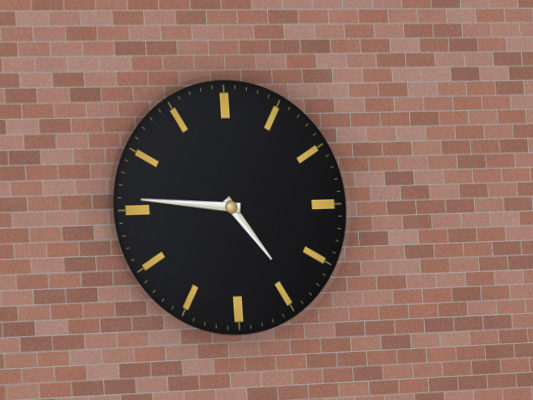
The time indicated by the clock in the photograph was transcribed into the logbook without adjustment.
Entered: 4:46
